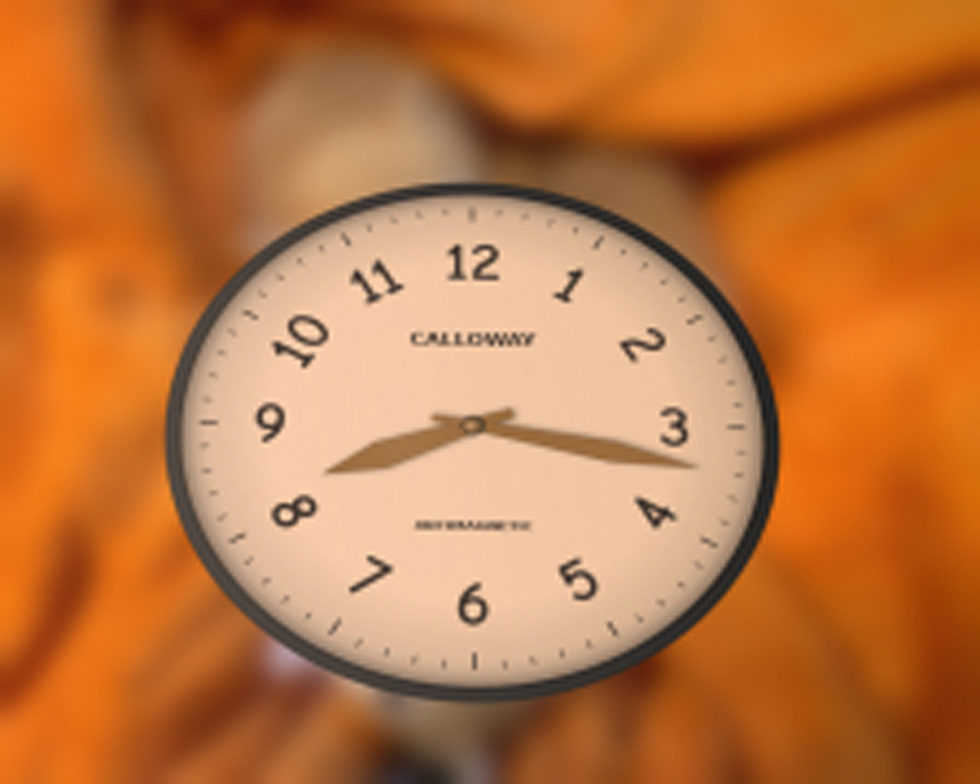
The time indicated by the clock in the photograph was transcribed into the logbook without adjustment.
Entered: 8:17
